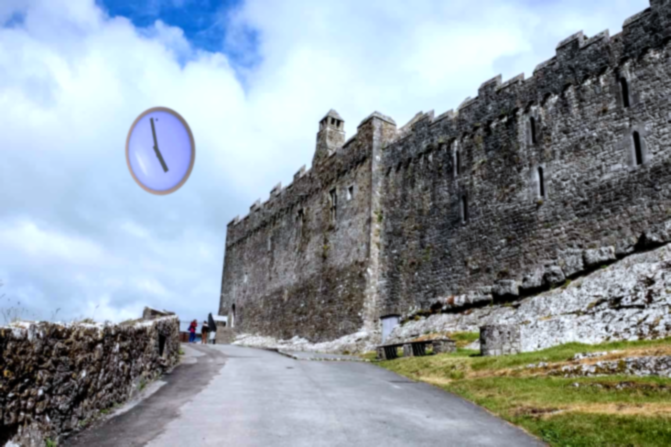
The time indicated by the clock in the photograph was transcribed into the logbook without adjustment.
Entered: 4:58
